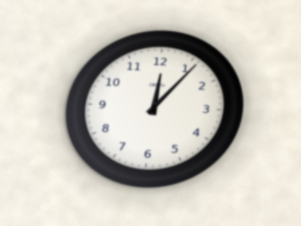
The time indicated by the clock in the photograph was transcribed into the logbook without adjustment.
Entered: 12:06
